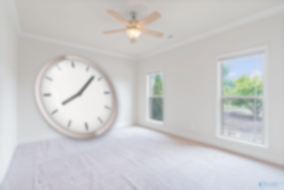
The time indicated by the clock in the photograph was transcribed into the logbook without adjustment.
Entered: 8:08
